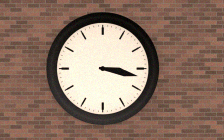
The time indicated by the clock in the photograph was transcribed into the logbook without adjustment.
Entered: 3:17
